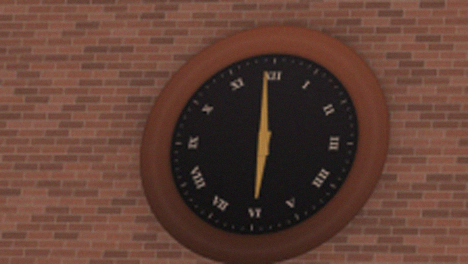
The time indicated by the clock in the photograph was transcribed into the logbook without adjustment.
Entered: 5:59
